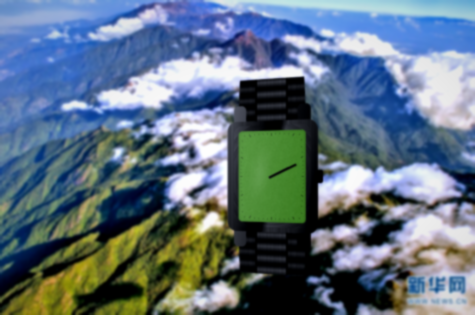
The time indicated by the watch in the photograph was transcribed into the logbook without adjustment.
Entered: 2:11
